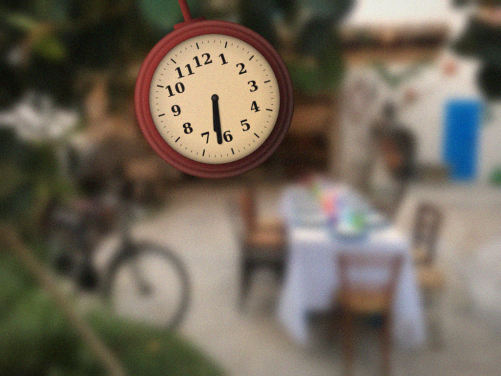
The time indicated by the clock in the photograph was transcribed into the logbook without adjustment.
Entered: 6:32
